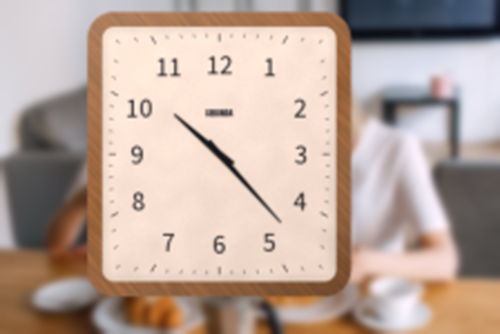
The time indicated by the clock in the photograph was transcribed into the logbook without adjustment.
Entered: 10:23
